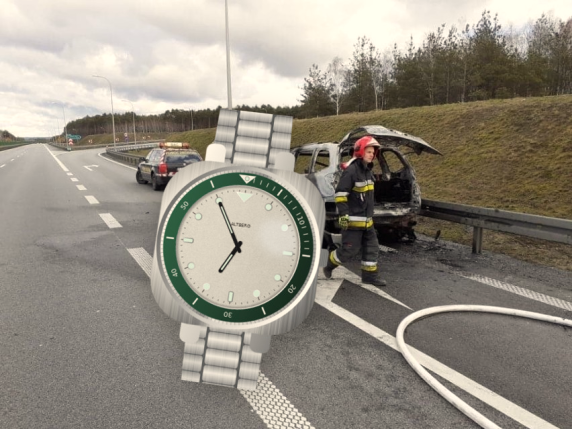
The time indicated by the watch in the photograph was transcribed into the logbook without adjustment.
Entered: 6:55
